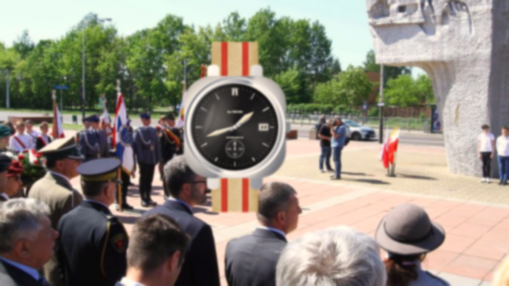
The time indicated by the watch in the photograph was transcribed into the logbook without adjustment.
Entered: 1:42
